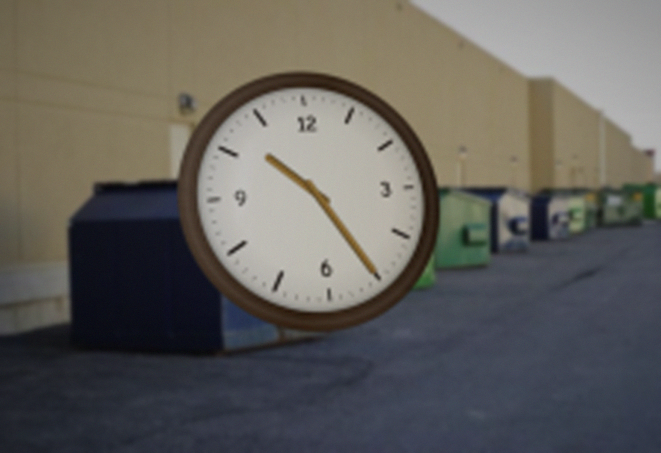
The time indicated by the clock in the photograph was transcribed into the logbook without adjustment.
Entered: 10:25
